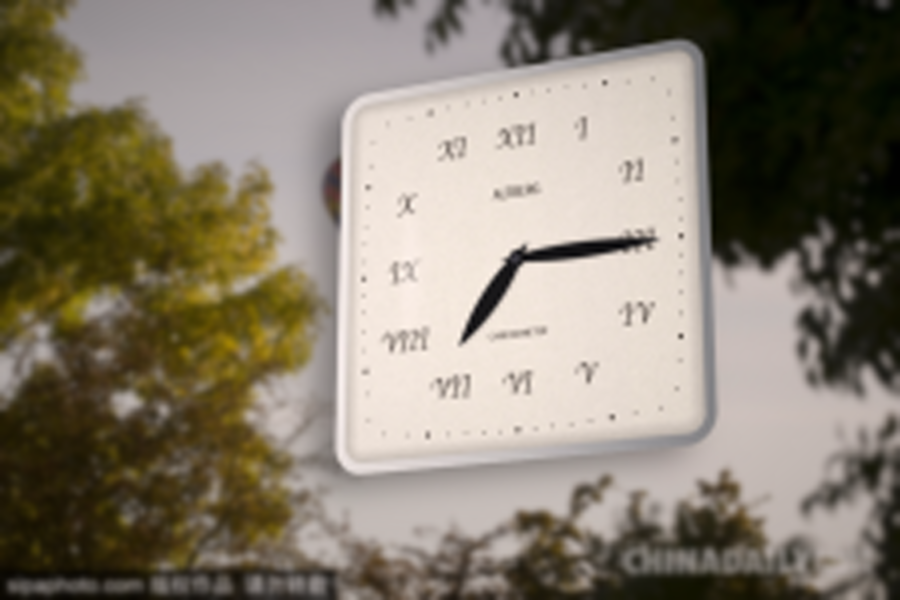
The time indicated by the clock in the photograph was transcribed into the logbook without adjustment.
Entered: 7:15
